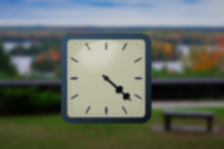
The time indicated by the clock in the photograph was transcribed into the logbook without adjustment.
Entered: 4:22
